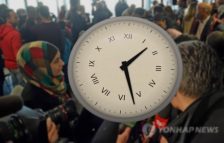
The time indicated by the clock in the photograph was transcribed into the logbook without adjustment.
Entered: 1:27
